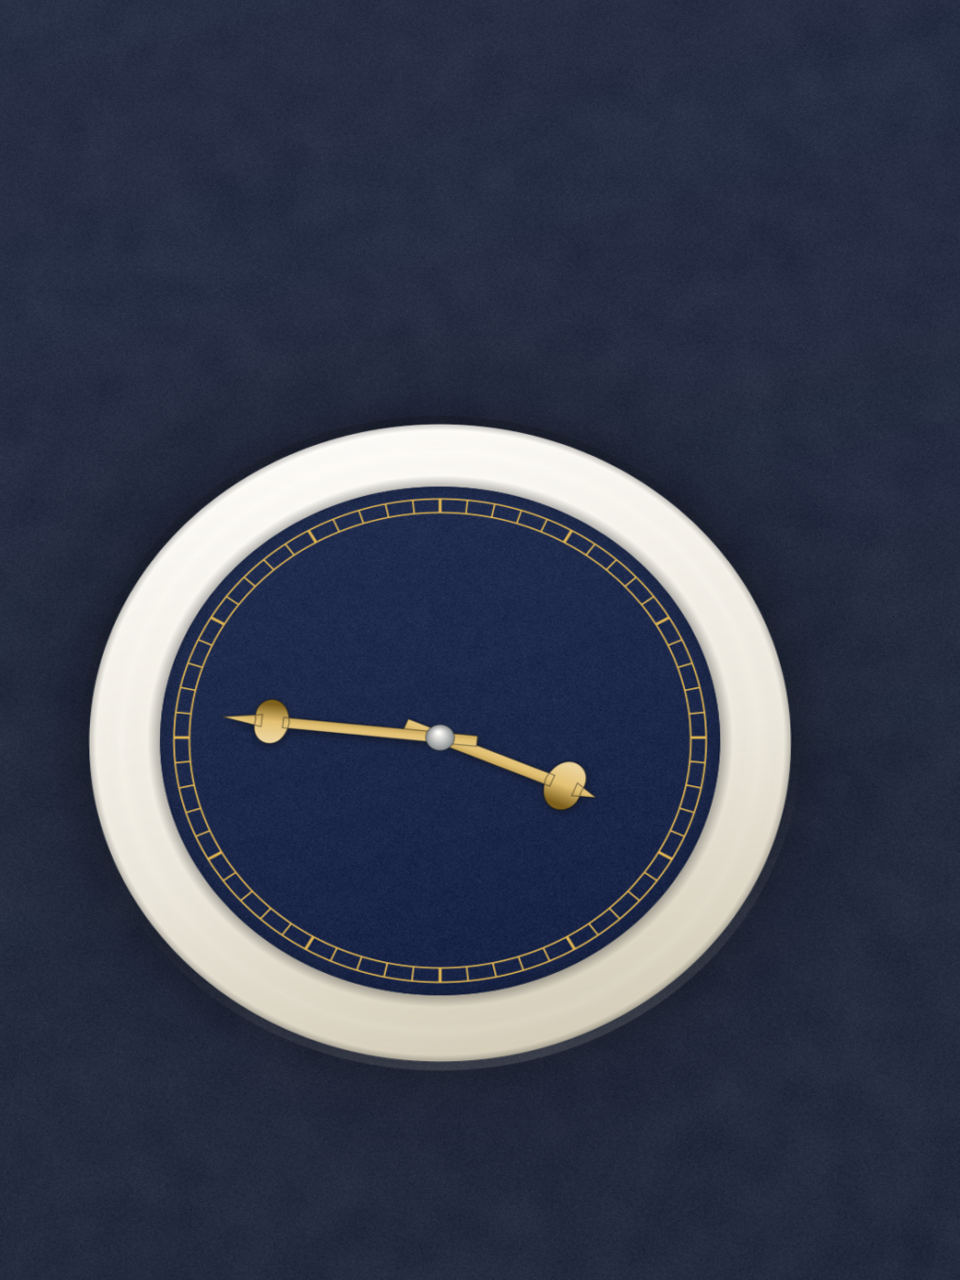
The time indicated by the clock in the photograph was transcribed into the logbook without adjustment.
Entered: 3:46
